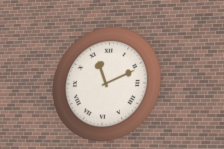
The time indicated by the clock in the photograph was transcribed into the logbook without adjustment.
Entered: 11:11
